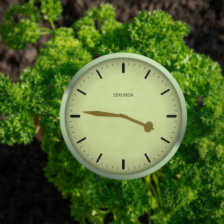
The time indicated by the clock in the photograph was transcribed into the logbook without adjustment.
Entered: 3:46
